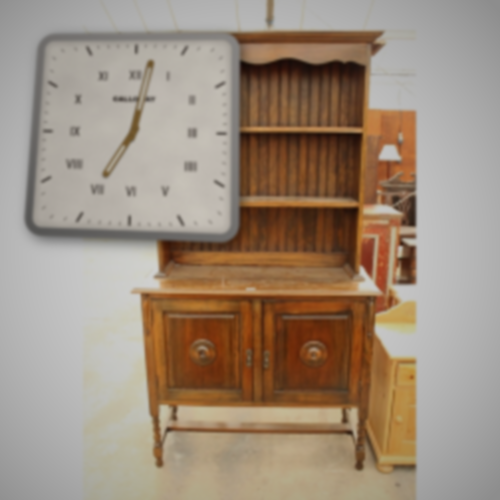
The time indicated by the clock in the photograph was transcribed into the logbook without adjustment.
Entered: 7:02
